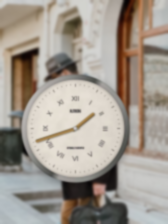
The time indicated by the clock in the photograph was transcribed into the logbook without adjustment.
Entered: 1:42
